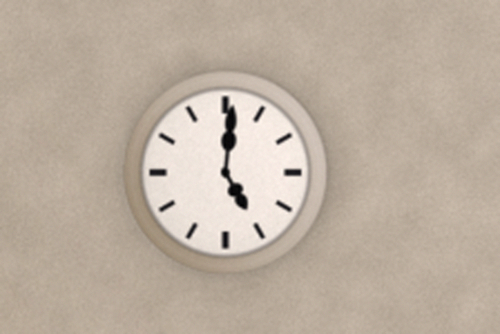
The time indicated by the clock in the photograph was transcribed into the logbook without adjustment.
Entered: 5:01
